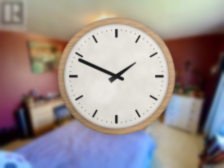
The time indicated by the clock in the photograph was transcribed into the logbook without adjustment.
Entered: 1:49
